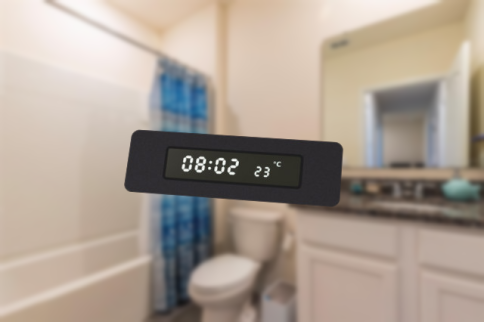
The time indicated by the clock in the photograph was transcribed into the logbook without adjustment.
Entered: 8:02
